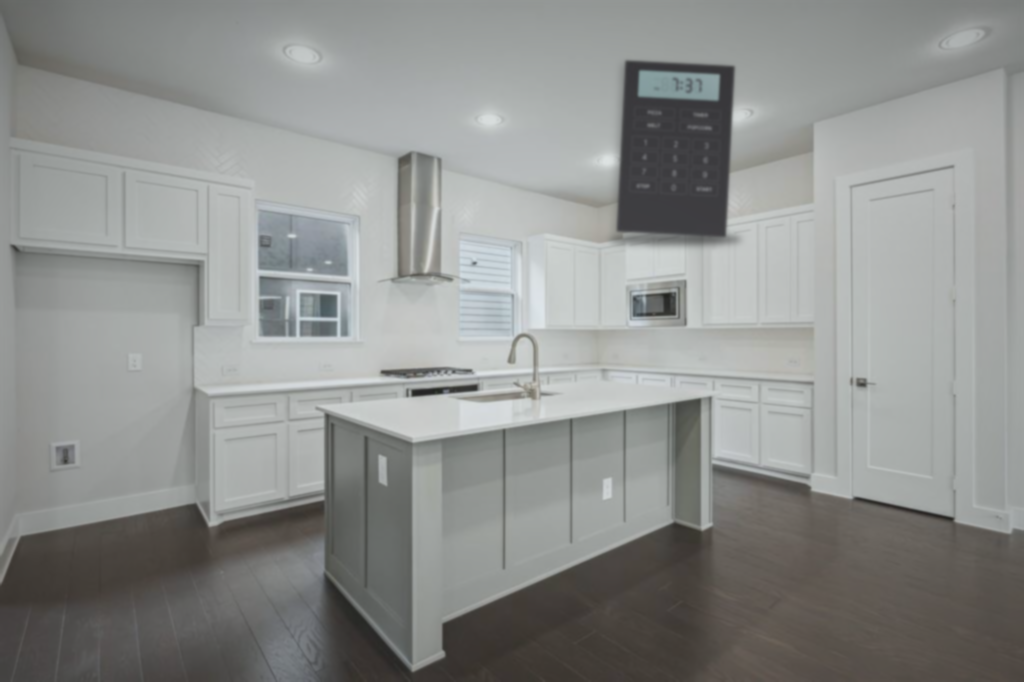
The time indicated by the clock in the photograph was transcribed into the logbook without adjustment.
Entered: 7:37
